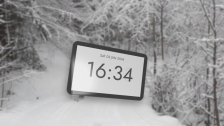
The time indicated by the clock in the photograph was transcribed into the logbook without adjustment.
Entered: 16:34
